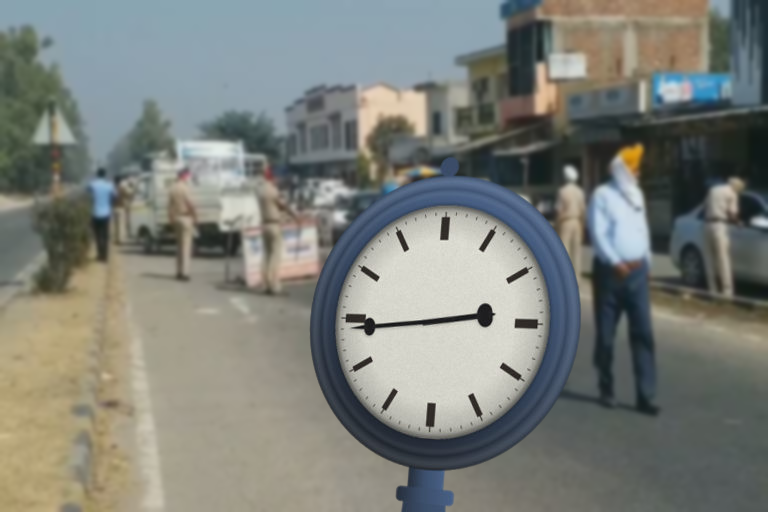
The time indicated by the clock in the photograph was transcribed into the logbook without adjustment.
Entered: 2:44
